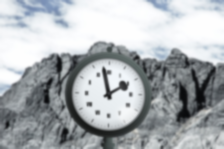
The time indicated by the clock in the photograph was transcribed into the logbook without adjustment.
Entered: 1:58
